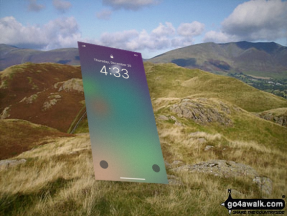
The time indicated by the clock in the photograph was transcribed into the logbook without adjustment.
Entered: 4:33
